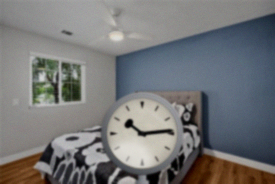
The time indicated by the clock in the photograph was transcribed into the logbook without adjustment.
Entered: 10:14
